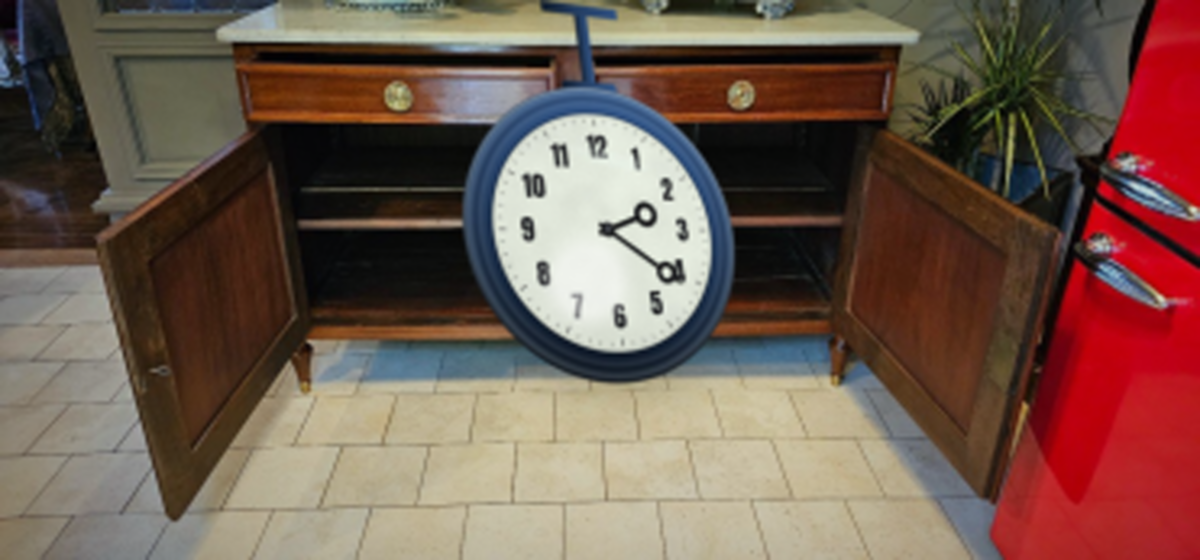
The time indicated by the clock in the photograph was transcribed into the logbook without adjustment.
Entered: 2:21
